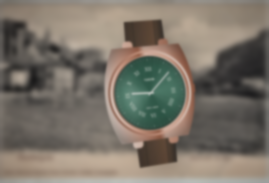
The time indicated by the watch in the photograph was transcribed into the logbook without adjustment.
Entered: 9:08
